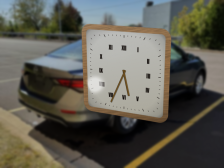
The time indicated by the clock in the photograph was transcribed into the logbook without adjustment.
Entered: 5:34
